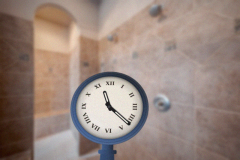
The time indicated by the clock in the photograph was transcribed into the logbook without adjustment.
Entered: 11:22
